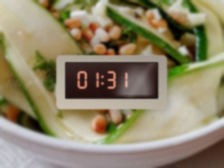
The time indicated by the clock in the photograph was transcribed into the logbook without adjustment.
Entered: 1:31
